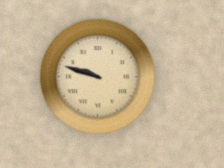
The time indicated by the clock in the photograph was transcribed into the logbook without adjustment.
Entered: 9:48
